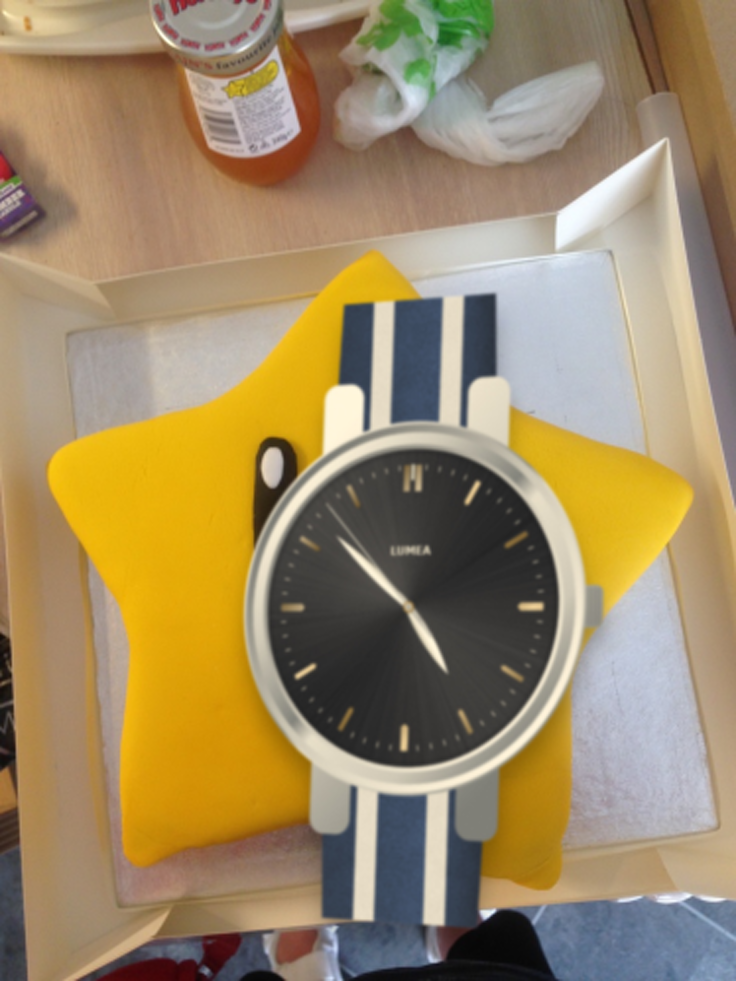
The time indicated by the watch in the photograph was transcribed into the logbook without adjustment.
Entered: 4:51:53
